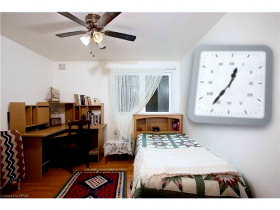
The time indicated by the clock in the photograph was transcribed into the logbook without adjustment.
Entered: 12:36
